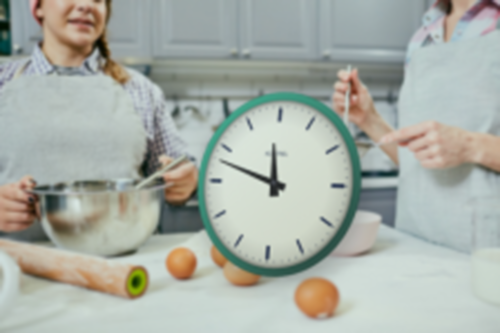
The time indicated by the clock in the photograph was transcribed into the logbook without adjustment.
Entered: 11:48
